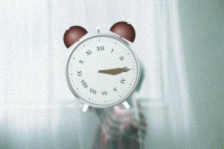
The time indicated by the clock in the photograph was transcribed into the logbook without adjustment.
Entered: 3:15
